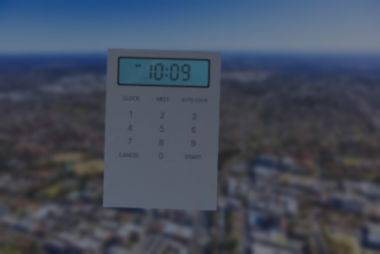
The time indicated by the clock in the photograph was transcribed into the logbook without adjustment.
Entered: 10:09
